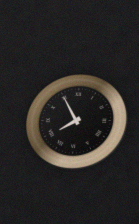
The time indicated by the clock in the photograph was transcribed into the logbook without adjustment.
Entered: 7:55
